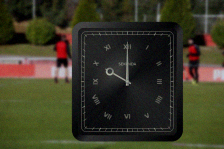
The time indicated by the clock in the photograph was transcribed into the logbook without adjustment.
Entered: 10:00
